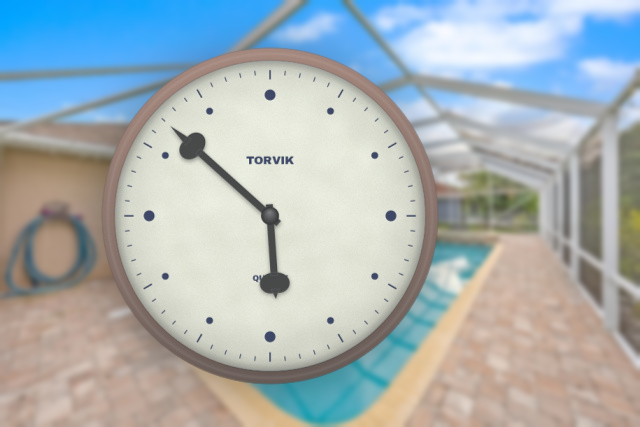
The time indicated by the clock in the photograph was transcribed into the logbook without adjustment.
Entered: 5:52
